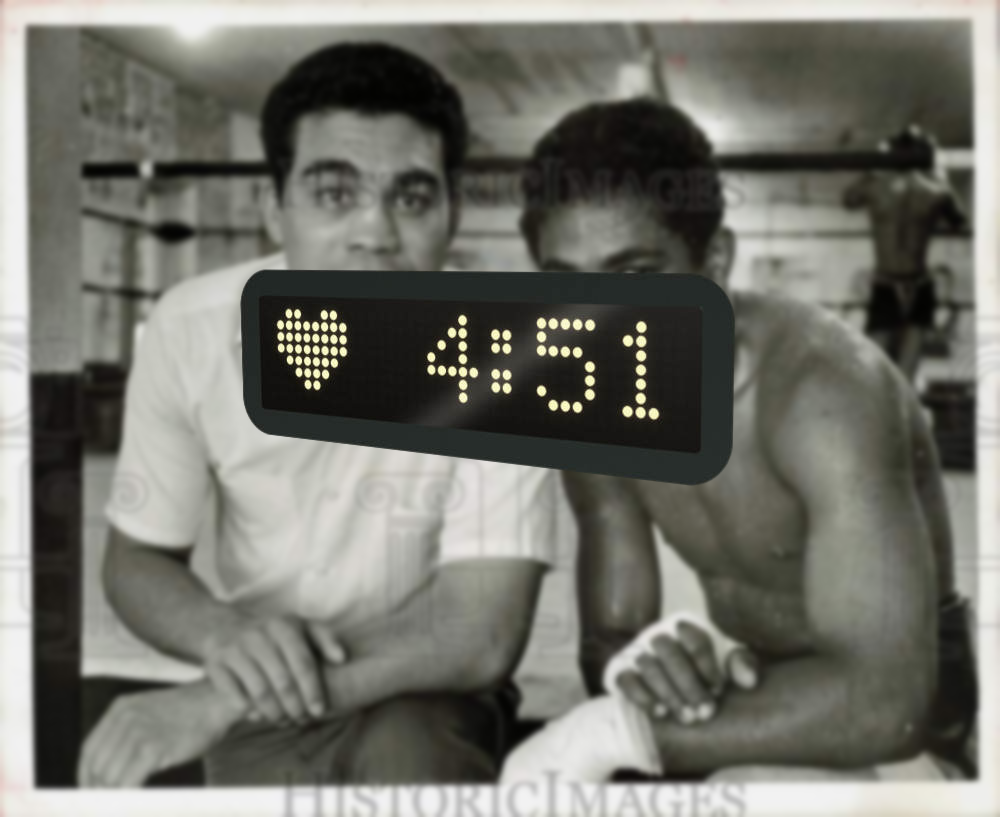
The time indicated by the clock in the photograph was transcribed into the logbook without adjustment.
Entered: 4:51
